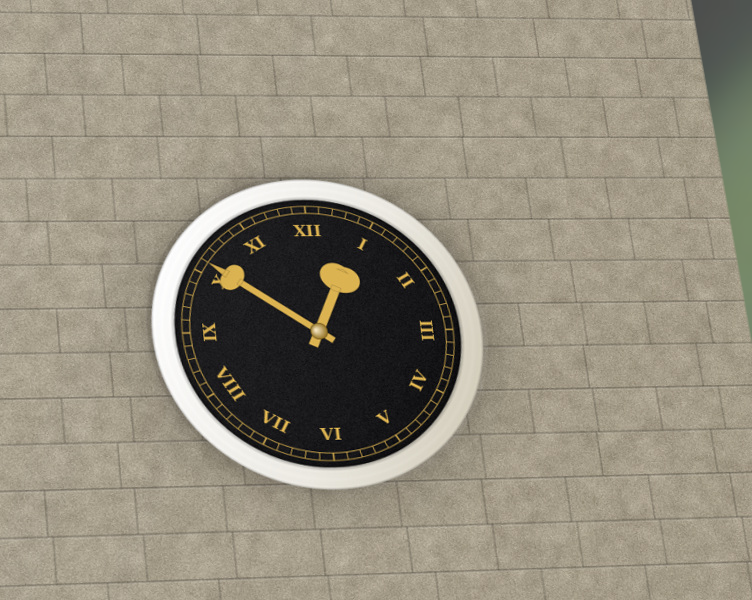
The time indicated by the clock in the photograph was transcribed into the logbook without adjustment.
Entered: 12:51
